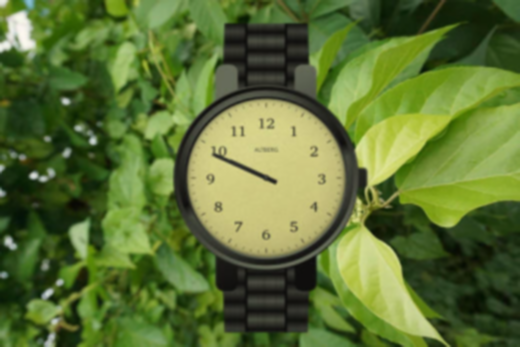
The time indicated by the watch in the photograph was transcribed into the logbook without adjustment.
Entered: 9:49
